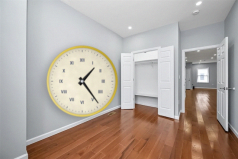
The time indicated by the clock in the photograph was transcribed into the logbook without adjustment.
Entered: 1:24
